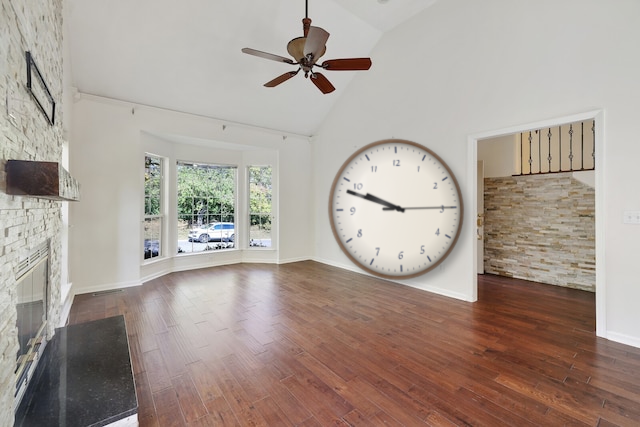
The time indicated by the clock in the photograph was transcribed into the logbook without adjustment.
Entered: 9:48:15
